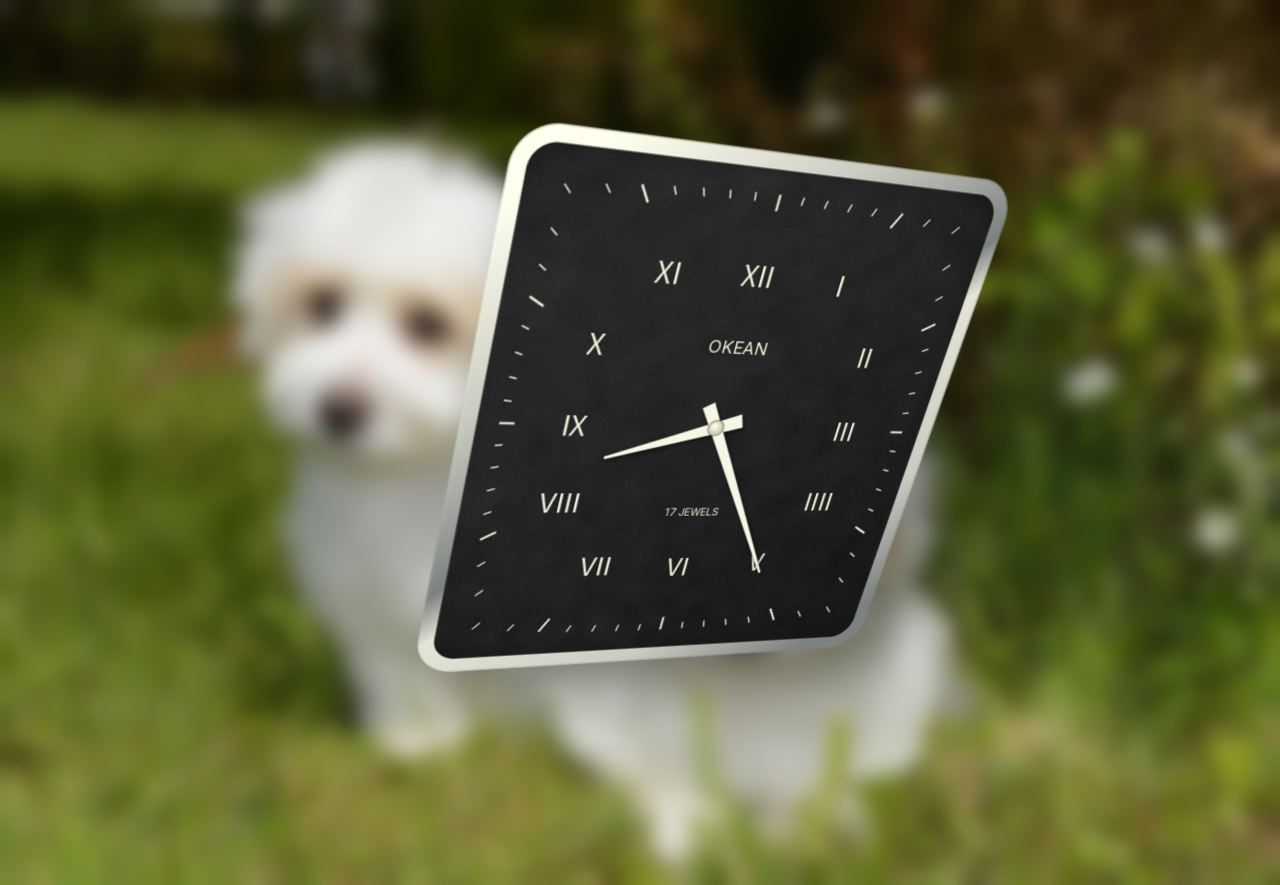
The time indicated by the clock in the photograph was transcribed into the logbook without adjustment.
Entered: 8:25
